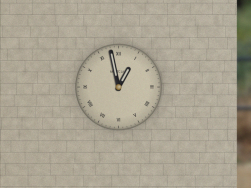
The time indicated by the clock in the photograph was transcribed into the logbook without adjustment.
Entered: 12:58
